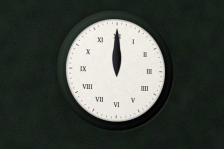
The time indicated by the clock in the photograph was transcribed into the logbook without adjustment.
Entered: 12:00
